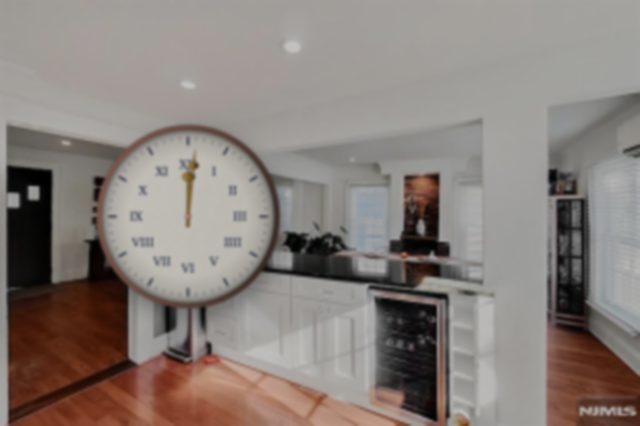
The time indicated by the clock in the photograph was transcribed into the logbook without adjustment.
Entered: 12:01
